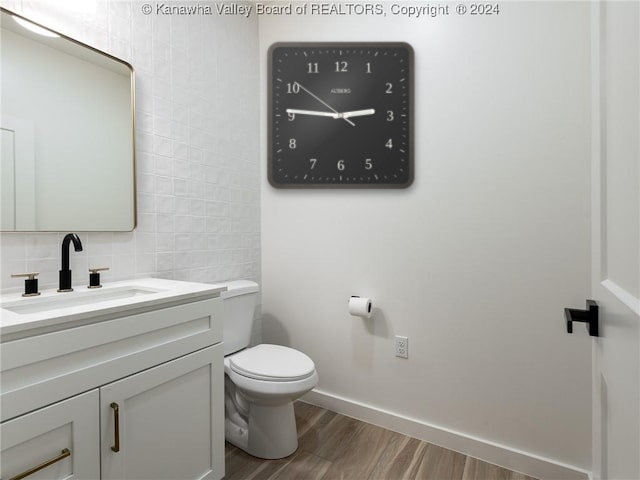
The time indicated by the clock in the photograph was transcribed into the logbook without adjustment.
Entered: 2:45:51
